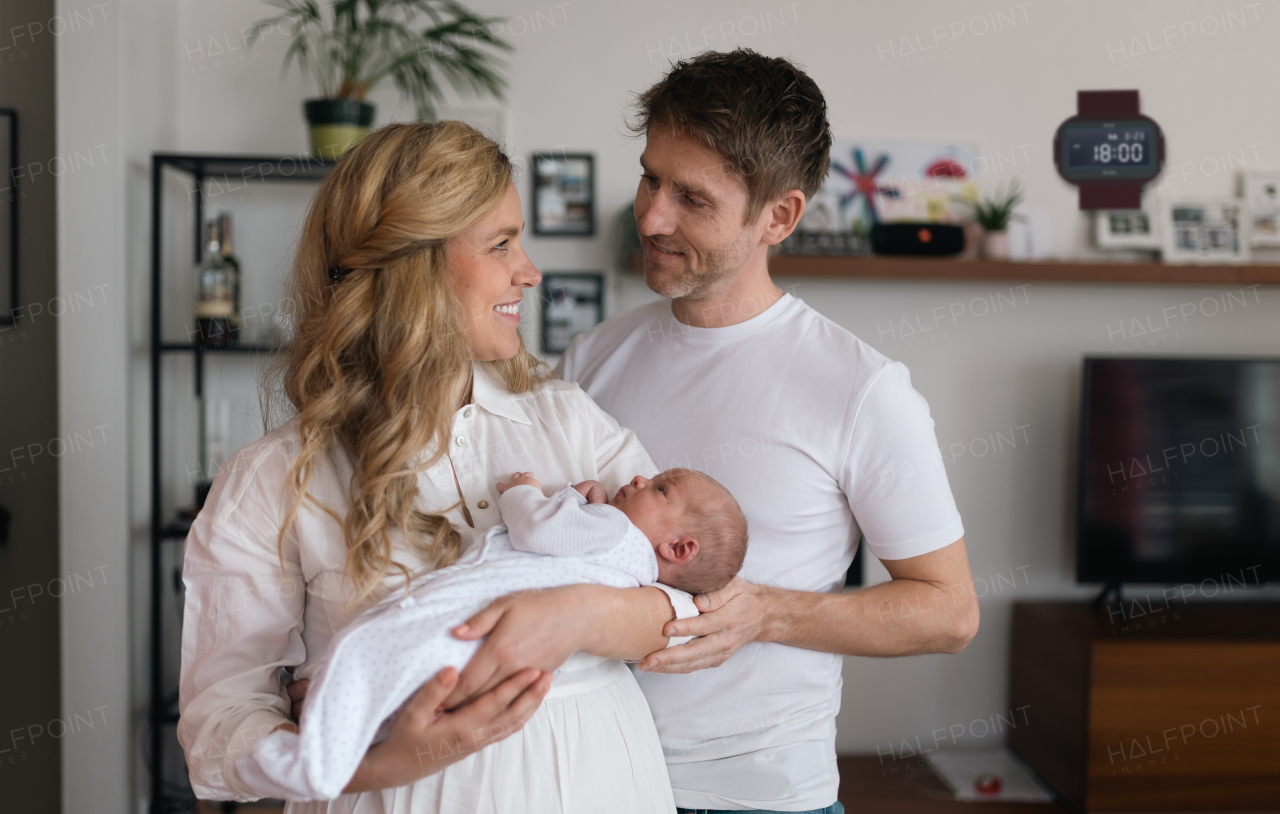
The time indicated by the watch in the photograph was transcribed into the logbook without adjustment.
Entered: 18:00
